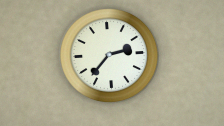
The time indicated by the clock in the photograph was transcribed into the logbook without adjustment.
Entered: 2:37
